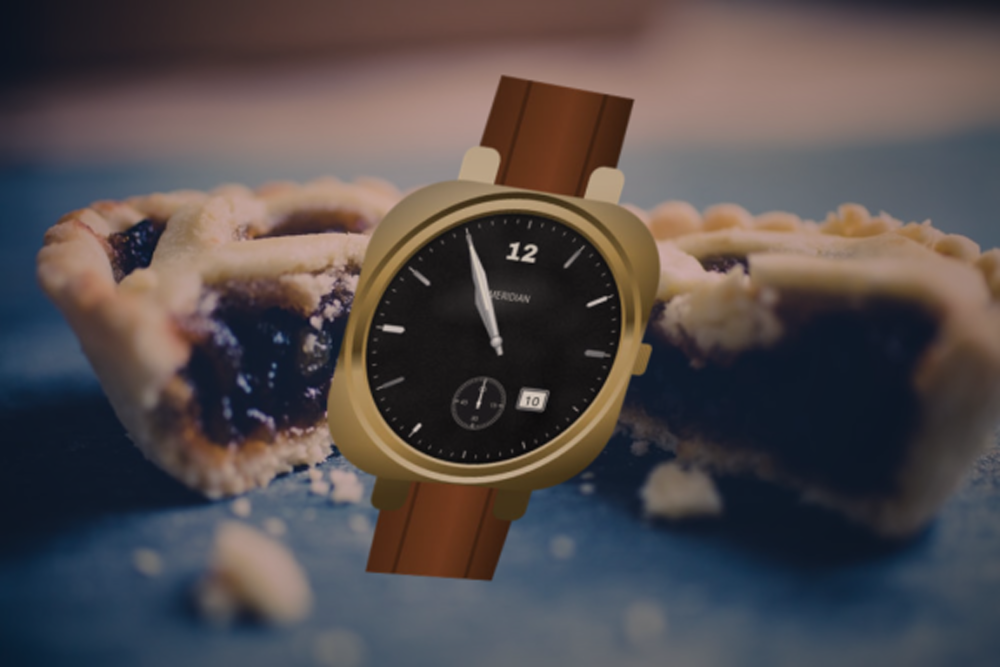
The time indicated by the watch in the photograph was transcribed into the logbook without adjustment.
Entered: 10:55
